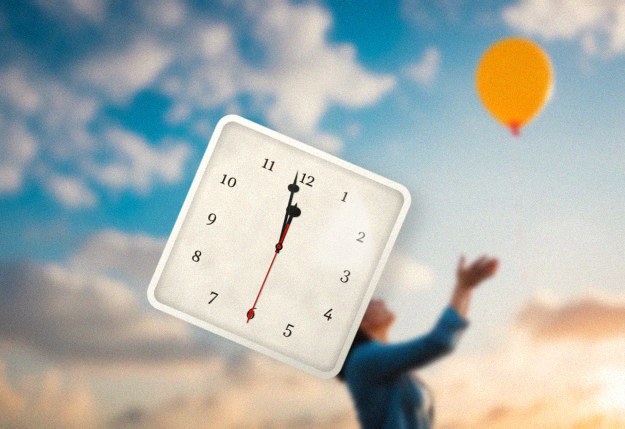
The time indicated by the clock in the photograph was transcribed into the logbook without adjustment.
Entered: 11:58:30
